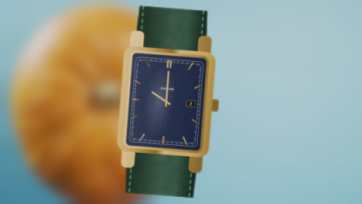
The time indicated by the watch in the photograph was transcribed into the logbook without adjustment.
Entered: 10:00
